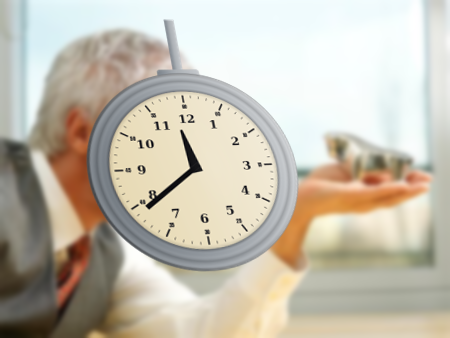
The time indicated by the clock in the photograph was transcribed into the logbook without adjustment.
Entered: 11:39
